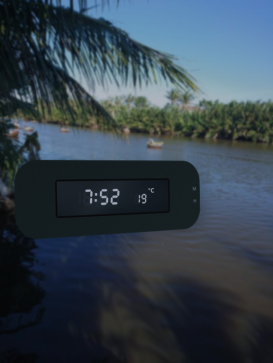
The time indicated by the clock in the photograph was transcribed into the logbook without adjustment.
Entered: 7:52
